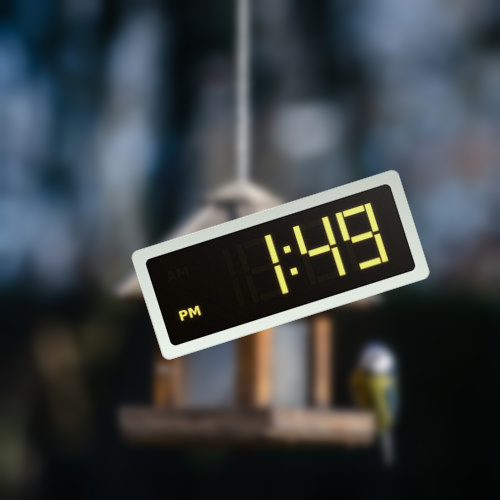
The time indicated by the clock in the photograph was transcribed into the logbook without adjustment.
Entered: 1:49
